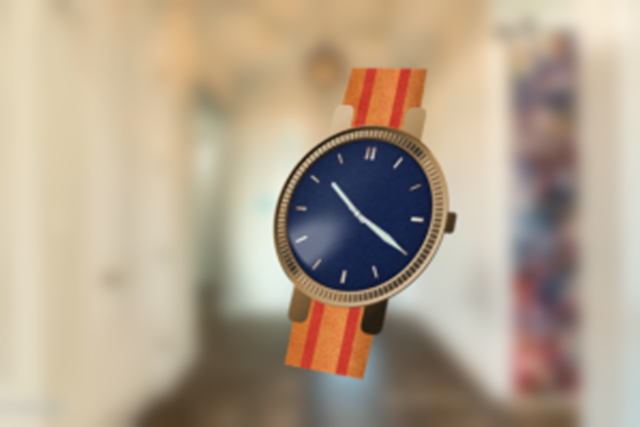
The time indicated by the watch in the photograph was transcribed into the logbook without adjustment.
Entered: 10:20
